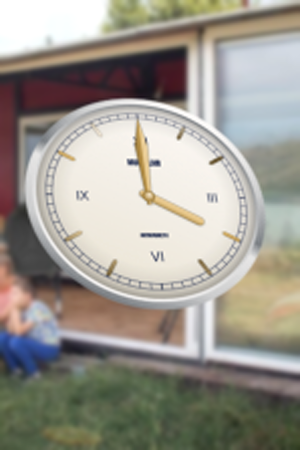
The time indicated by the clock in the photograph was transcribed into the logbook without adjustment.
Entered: 4:00
